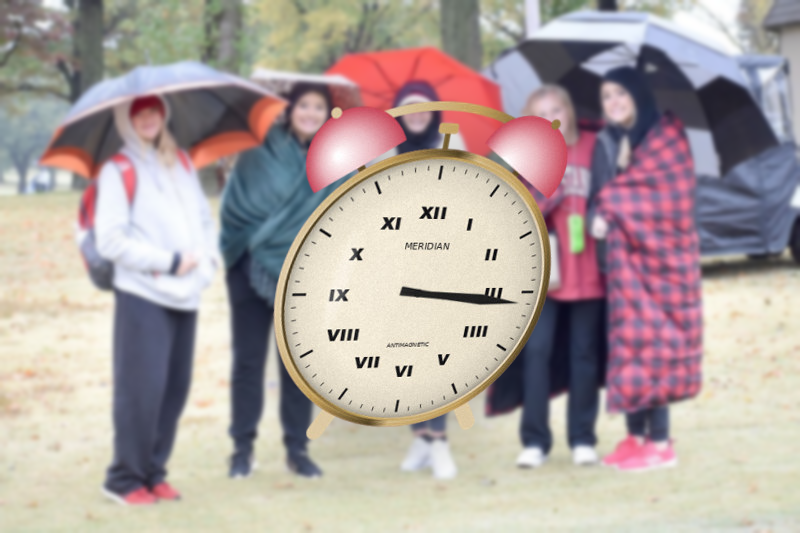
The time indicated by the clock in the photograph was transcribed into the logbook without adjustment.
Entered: 3:16
